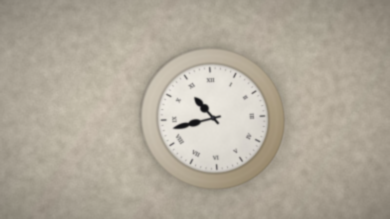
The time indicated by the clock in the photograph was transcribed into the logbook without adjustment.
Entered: 10:43
